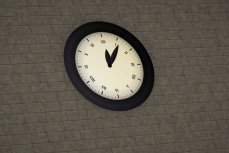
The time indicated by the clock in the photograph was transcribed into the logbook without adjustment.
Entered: 12:06
